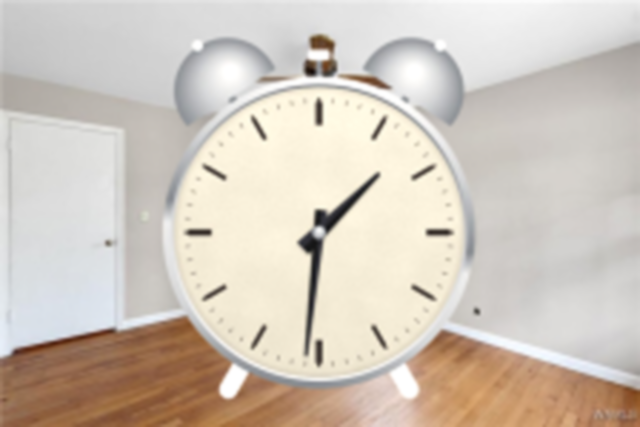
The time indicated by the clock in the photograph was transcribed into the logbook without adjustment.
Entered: 1:31
